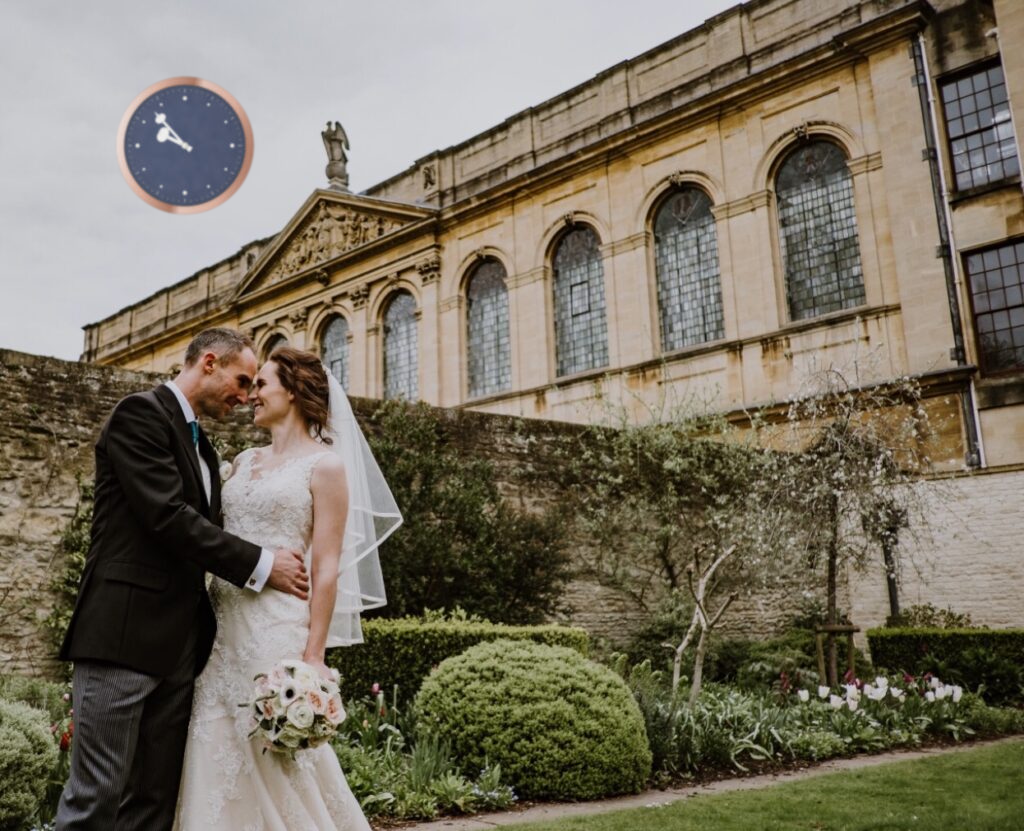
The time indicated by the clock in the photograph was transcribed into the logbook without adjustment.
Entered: 9:53
